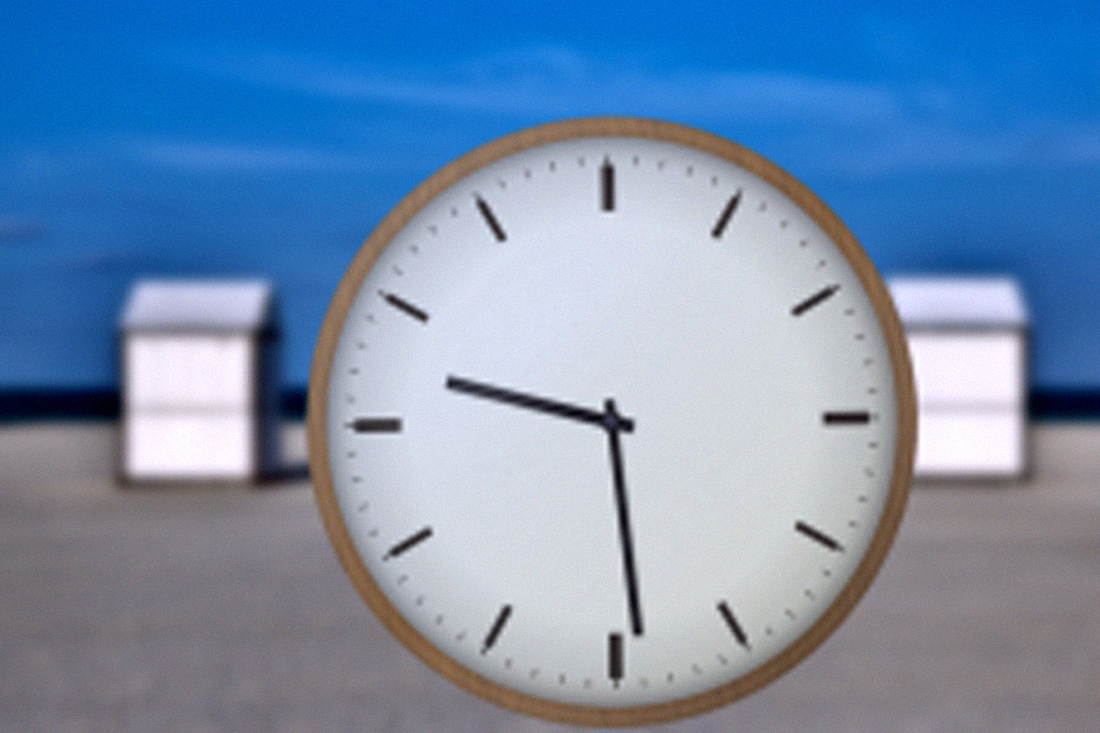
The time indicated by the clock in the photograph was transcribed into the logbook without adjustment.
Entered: 9:29
